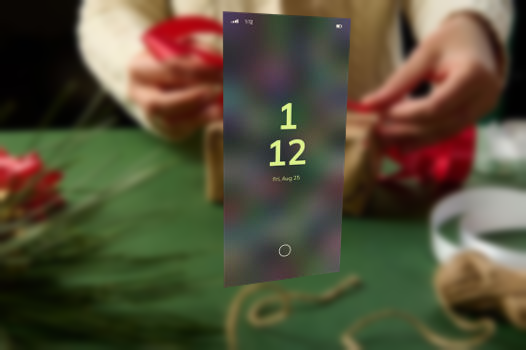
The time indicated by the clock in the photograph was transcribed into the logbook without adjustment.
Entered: 1:12
